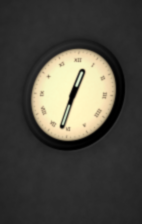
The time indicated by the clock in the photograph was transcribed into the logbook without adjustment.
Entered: 12:32
